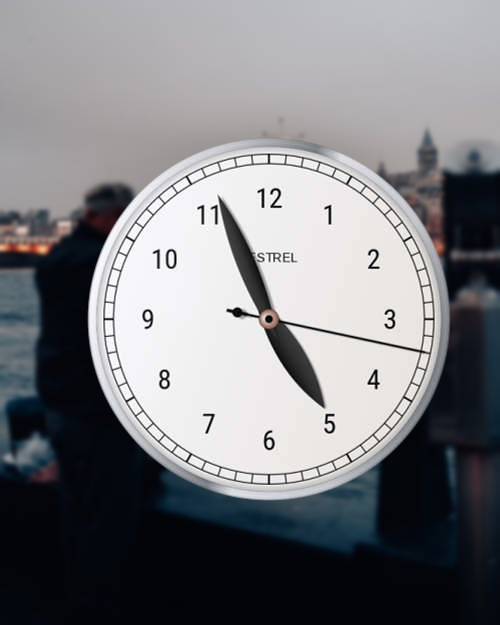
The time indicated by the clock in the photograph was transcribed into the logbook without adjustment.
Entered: 4:56:17
